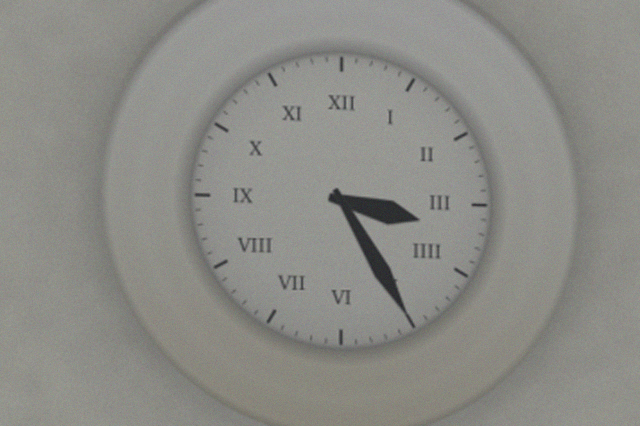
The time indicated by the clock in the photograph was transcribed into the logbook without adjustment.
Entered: 3:25
